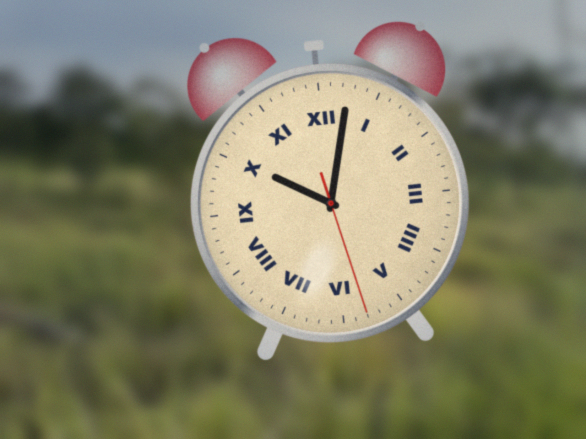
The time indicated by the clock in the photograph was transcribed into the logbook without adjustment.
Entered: 10:02:28
